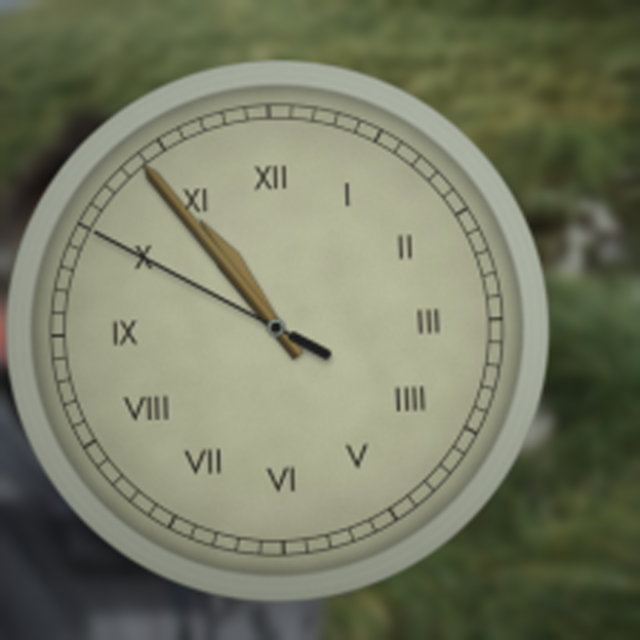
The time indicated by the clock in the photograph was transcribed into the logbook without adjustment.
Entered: 10:53:50
